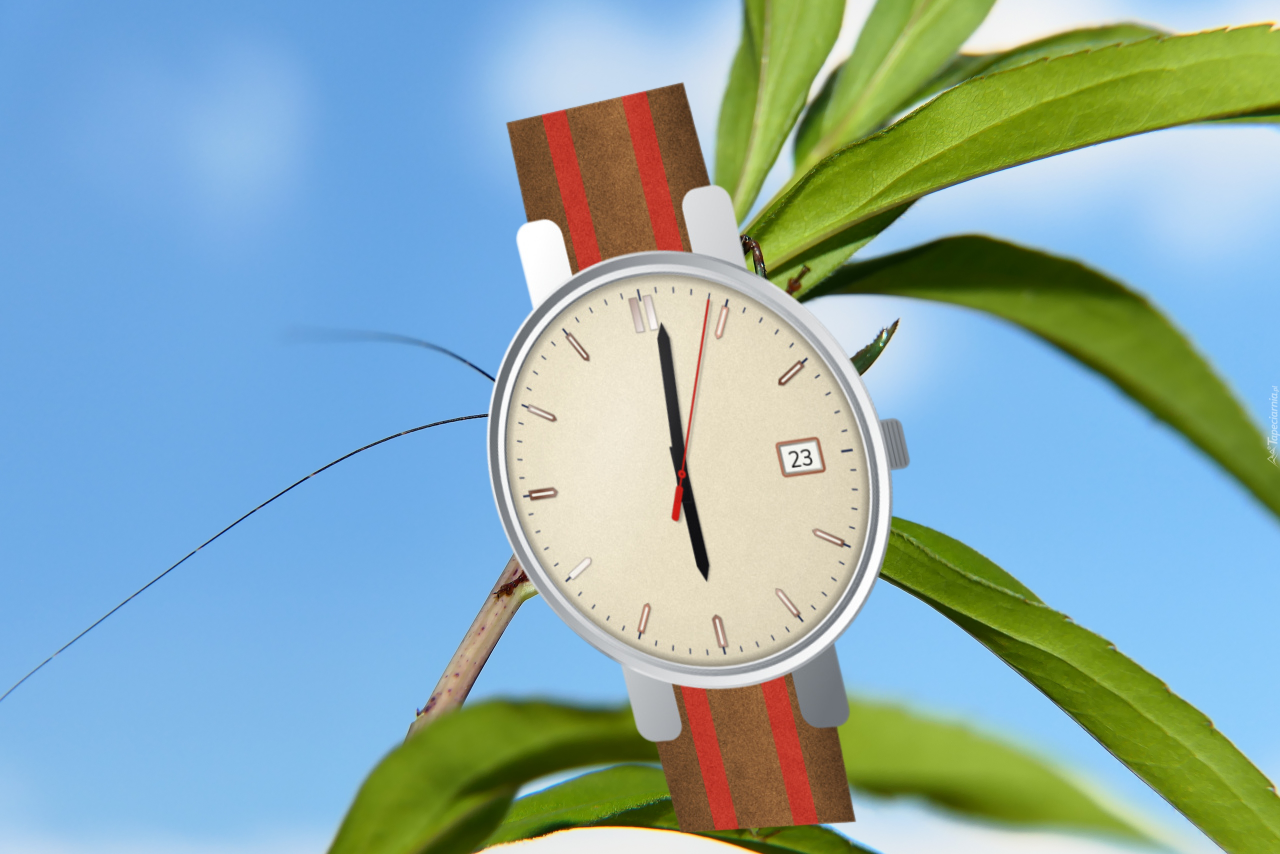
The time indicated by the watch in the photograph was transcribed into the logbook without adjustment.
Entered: 6:01:04
